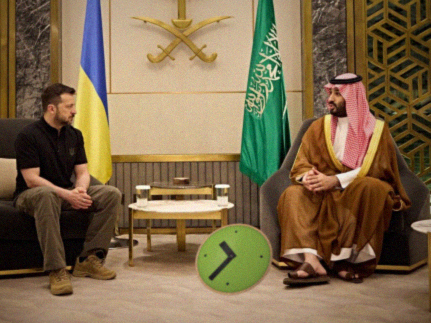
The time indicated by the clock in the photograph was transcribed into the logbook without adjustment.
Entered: 10:36
